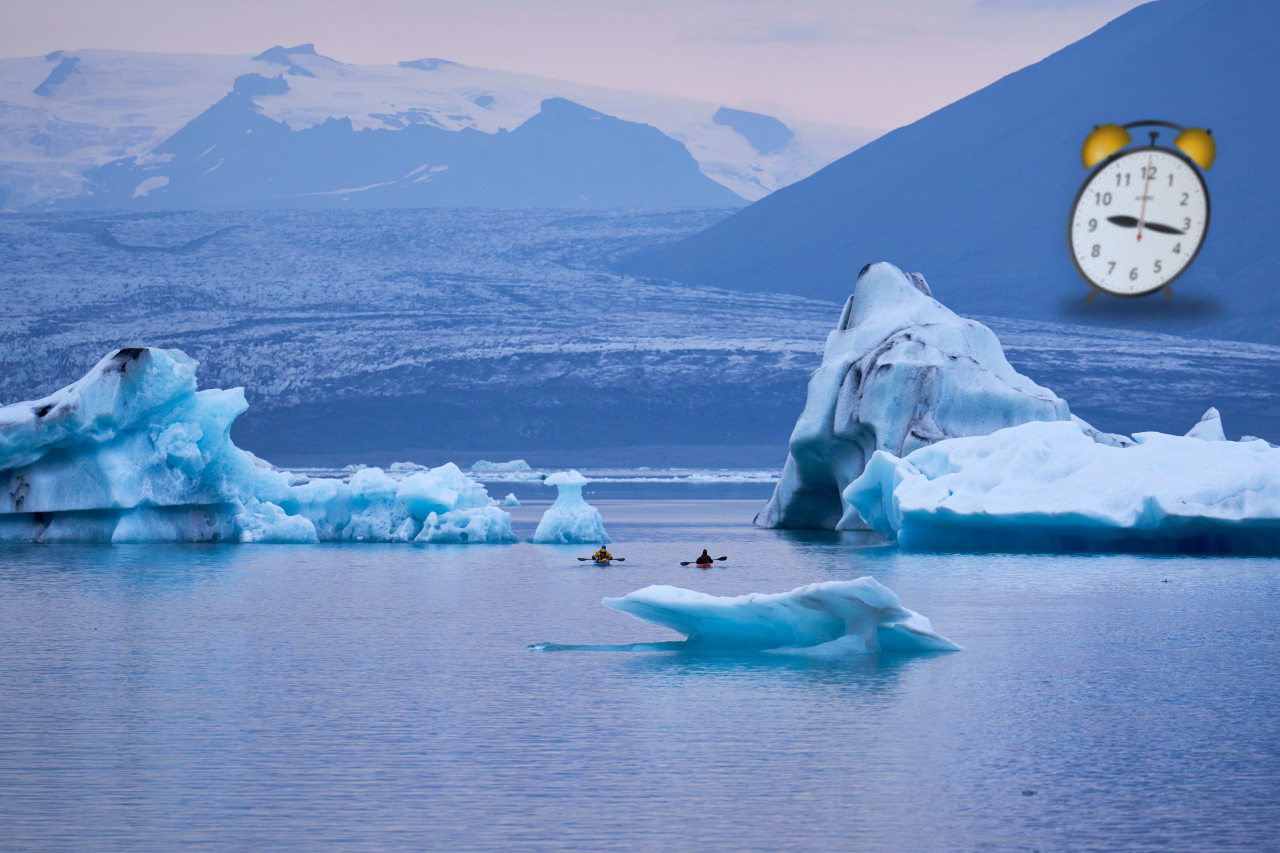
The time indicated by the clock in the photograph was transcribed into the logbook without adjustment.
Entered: 9:17:00
